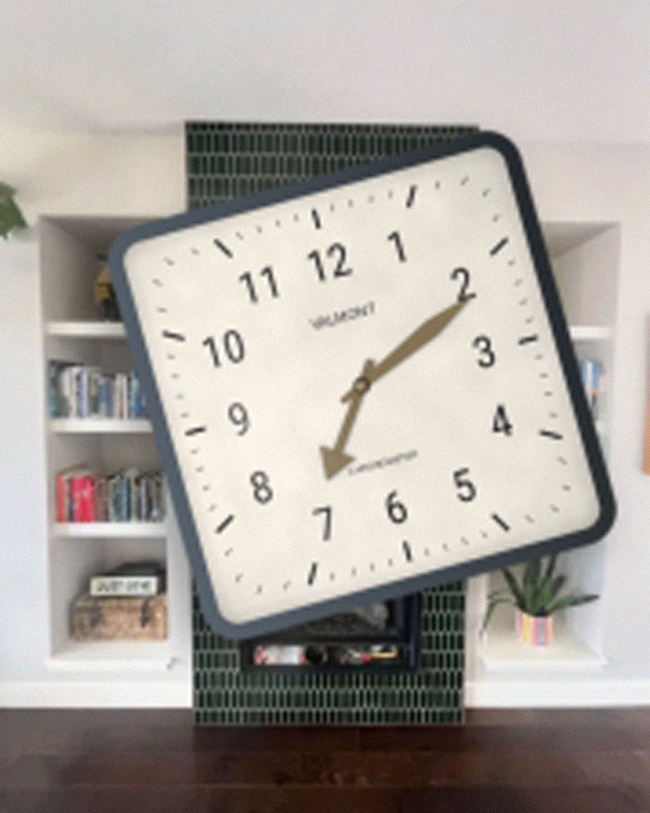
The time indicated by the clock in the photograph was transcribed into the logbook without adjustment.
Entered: 7:11
